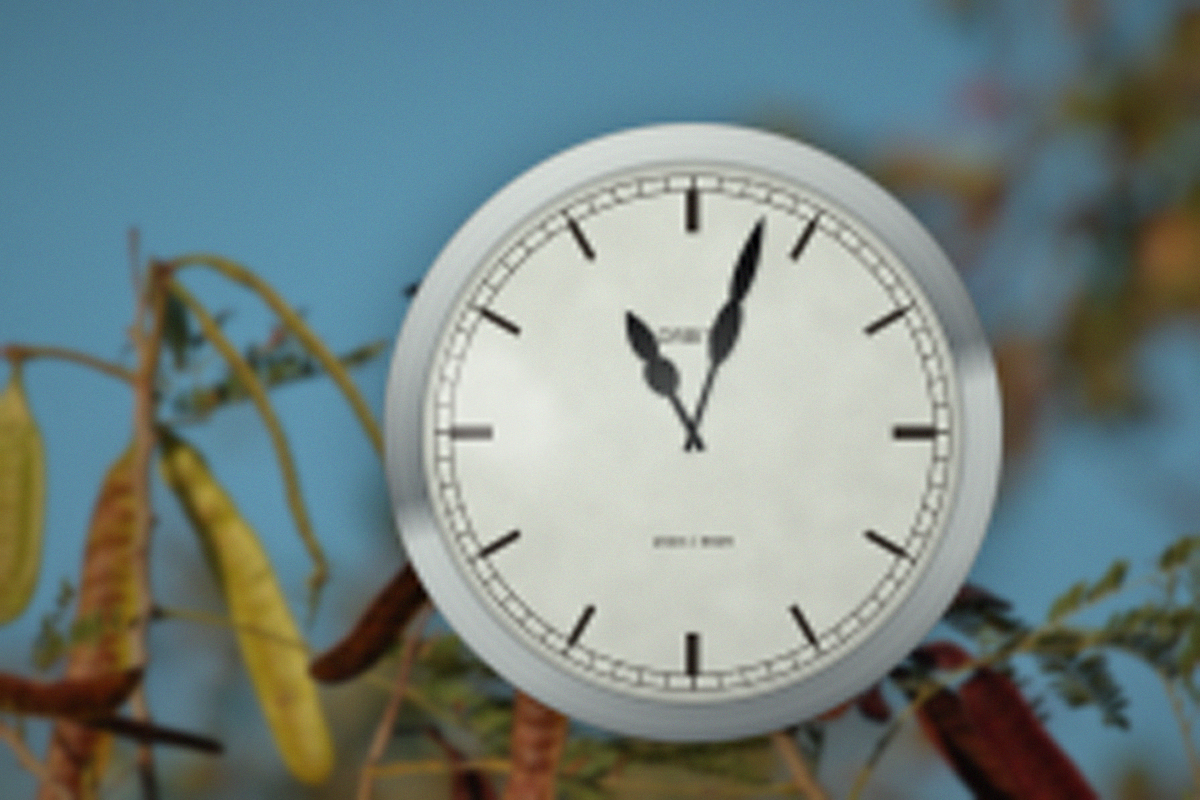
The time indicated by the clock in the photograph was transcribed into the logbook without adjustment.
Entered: 11:03
